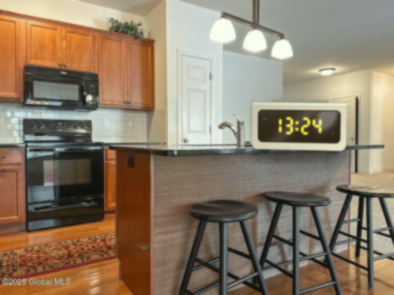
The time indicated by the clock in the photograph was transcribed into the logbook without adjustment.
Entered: 13:24
